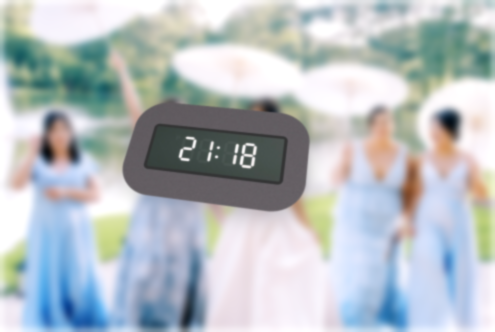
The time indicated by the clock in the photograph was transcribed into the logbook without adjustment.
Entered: 21:18
